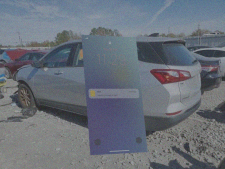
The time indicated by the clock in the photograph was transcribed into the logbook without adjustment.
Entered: 11:29
